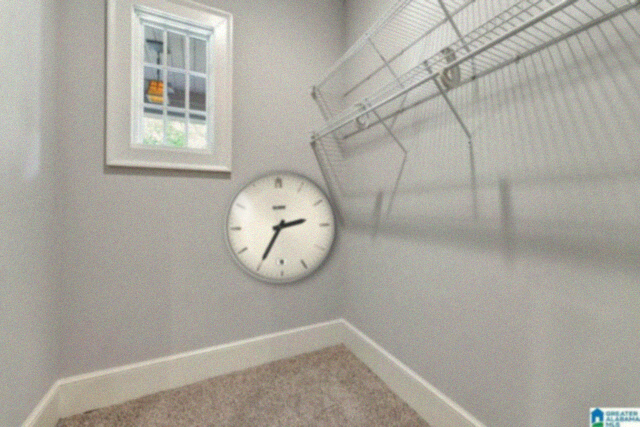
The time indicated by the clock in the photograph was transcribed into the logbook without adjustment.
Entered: 2:35
